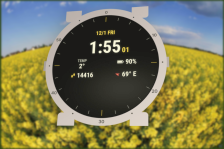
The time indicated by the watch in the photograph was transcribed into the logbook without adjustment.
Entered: 1:55:01
